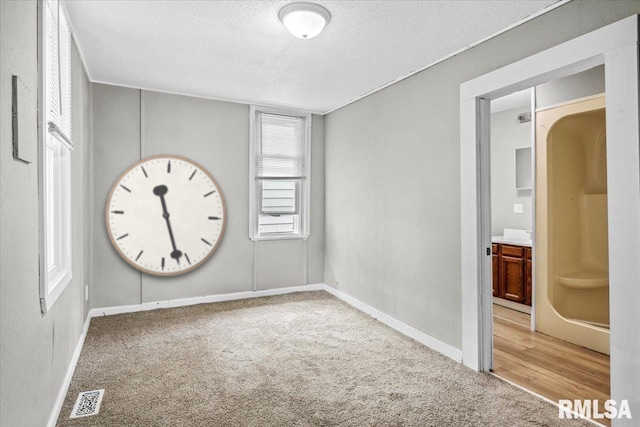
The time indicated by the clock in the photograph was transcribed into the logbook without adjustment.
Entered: 11:27
